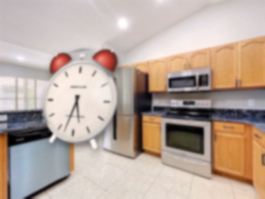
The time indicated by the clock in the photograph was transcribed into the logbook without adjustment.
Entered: 5:33
